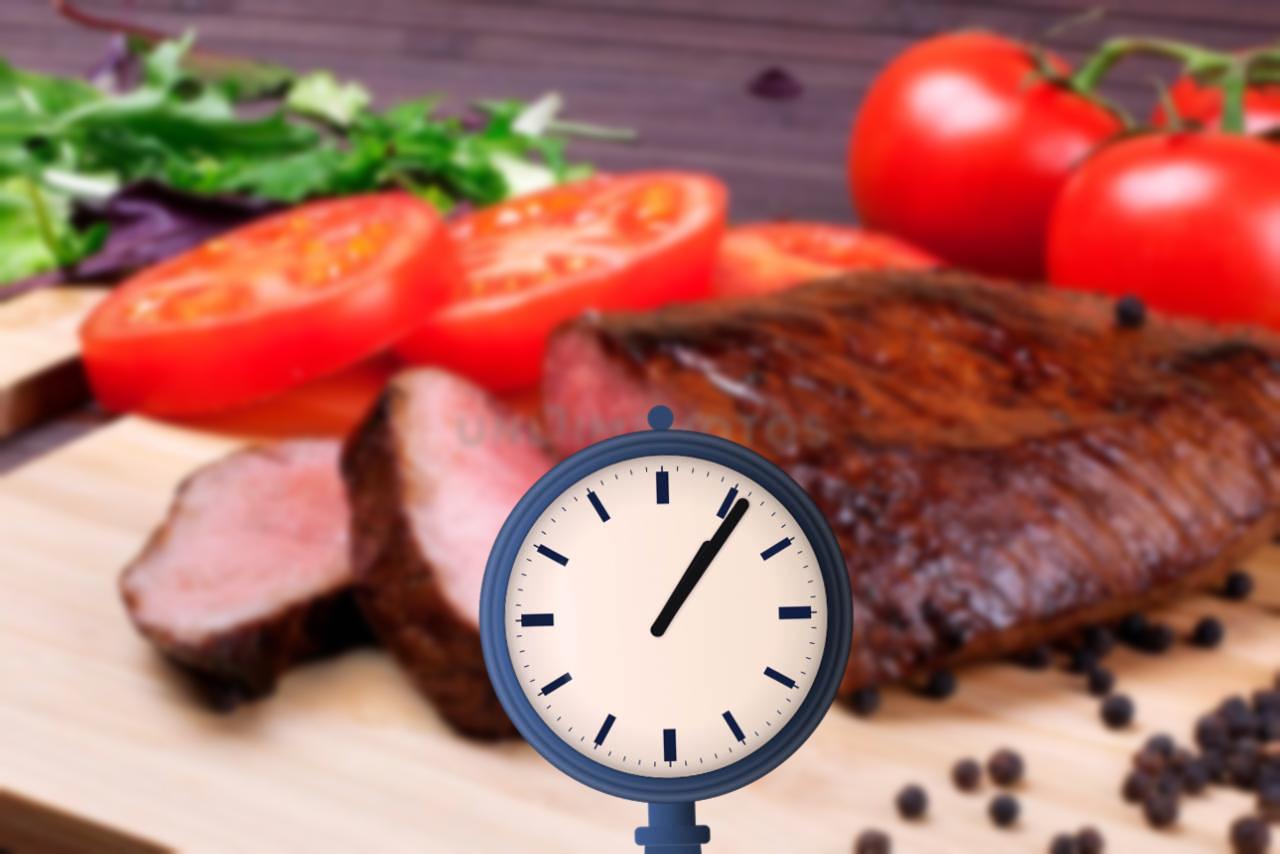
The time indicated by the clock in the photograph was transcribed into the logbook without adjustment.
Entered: 1:06
